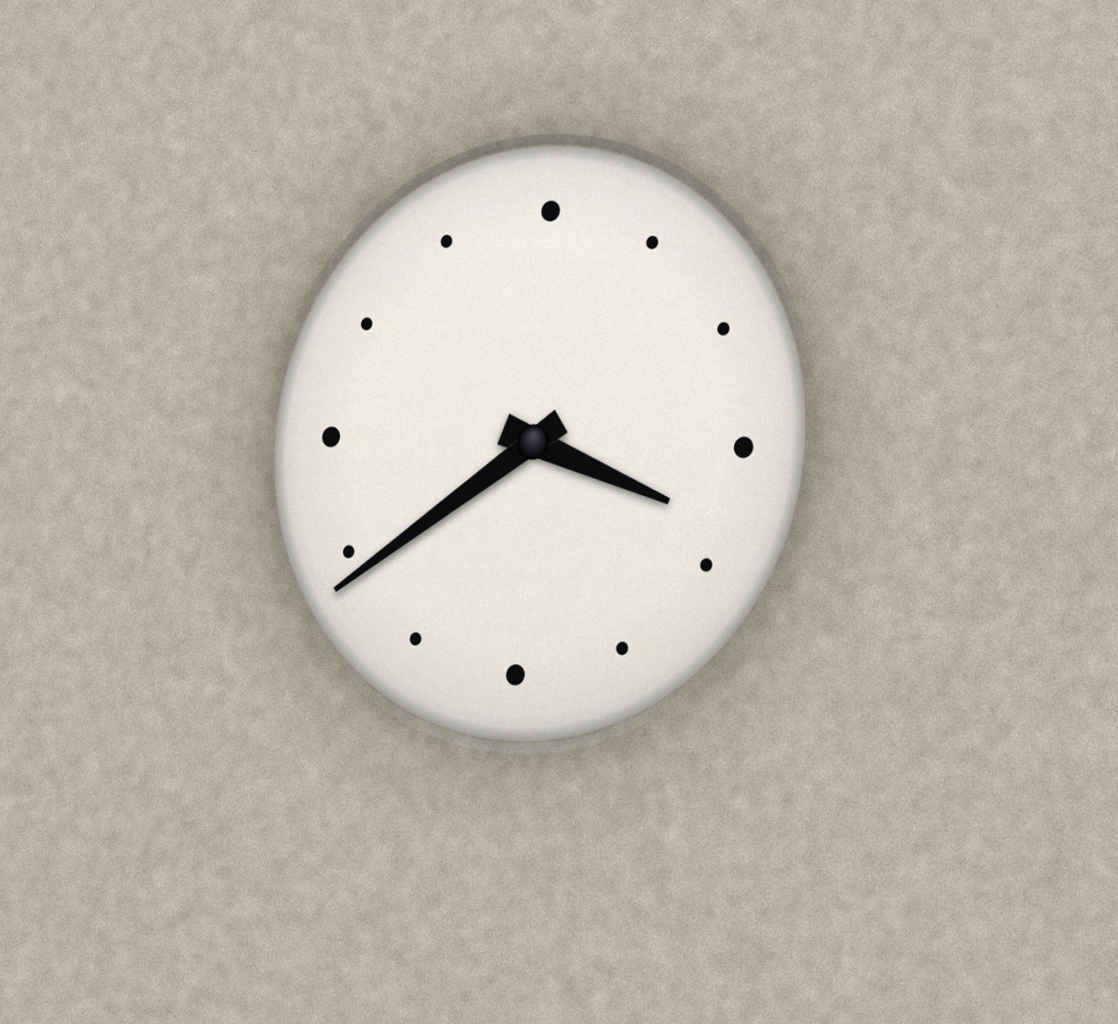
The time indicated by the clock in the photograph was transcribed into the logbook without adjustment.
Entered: 3:39
